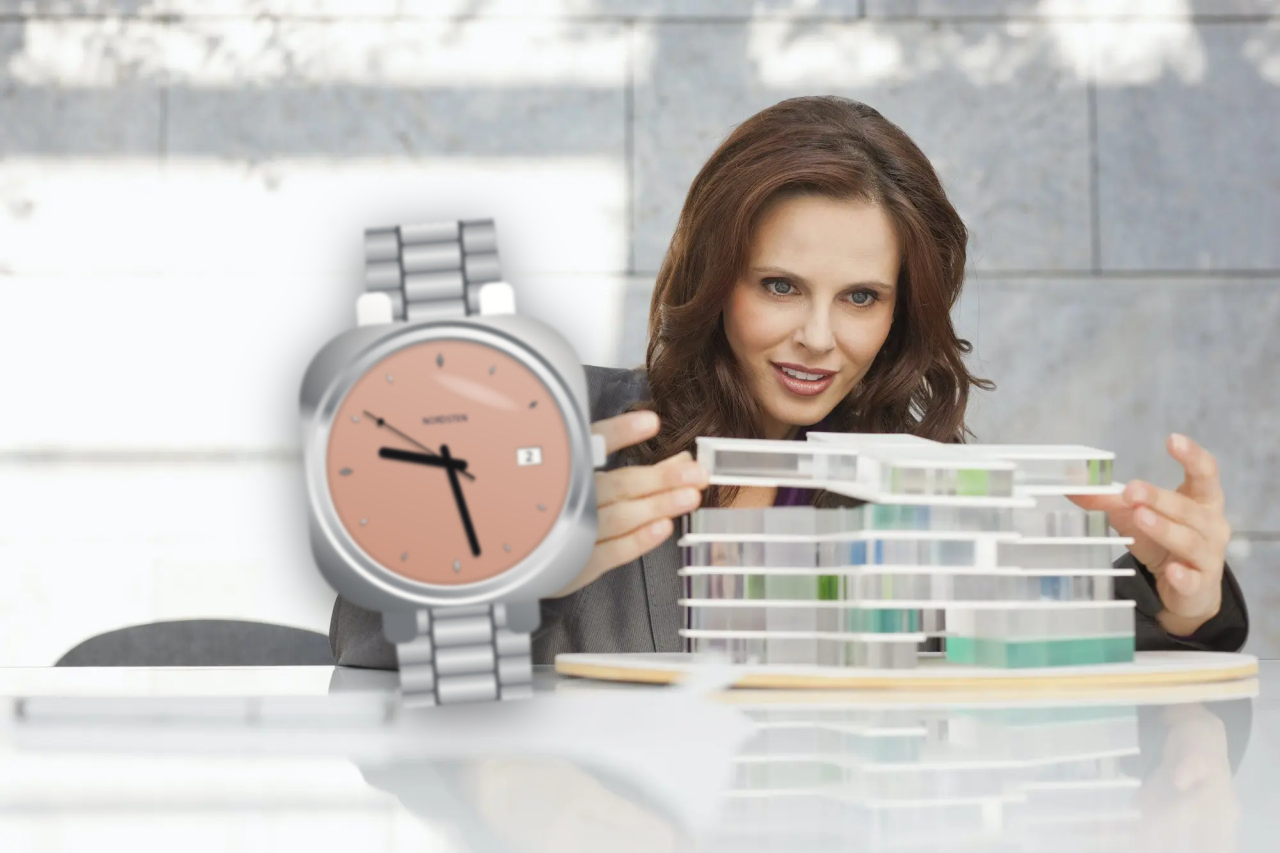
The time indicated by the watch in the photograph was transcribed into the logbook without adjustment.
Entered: 9:27:51
